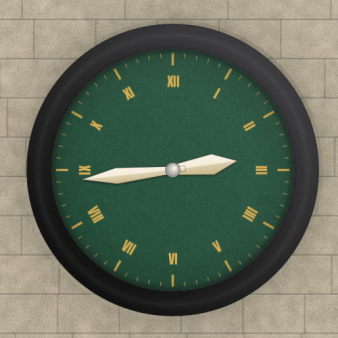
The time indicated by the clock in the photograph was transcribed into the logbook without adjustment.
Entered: 2:44
